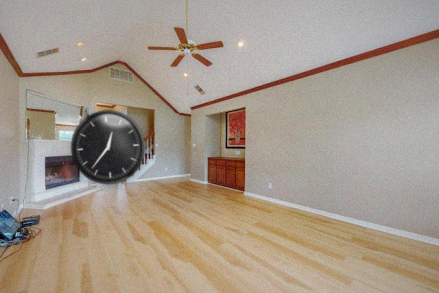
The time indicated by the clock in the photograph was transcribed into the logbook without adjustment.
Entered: 12:37
